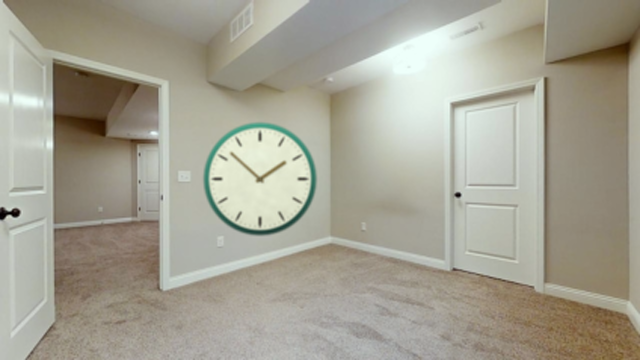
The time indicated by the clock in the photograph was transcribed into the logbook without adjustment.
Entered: 1:52
